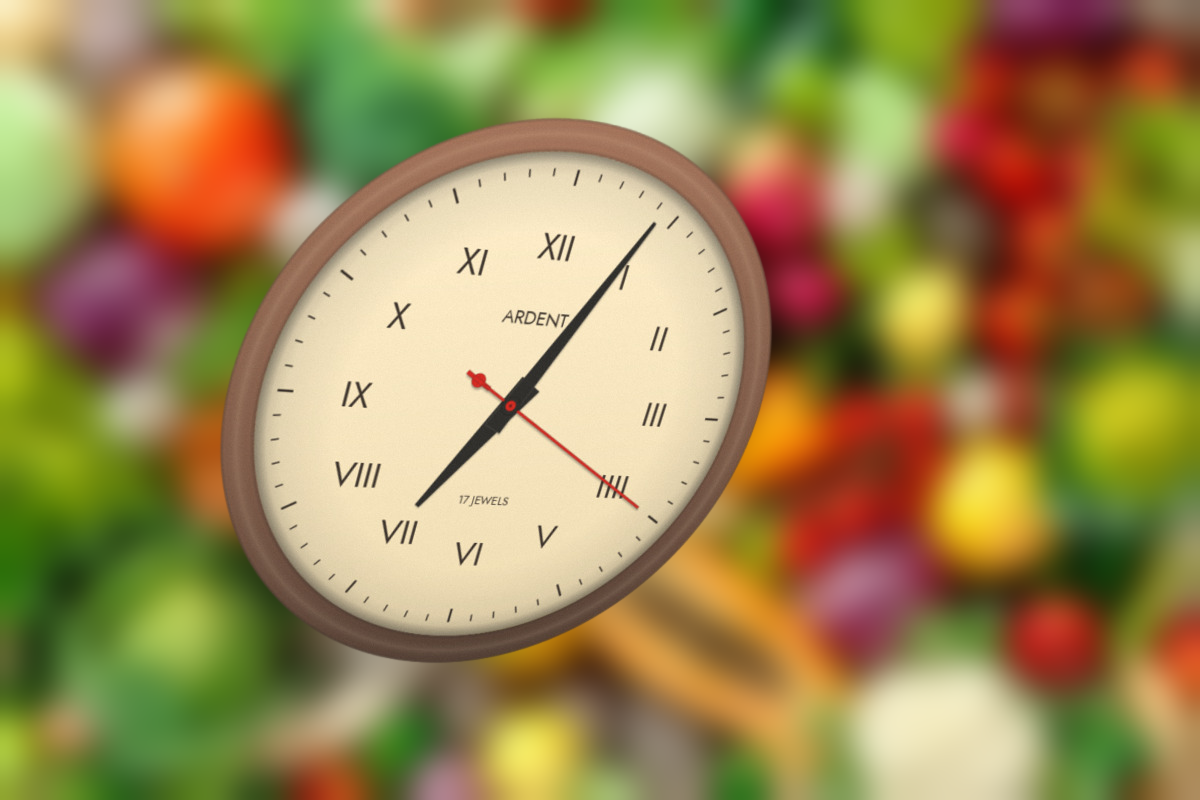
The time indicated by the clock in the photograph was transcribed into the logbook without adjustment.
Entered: 7:04:20
